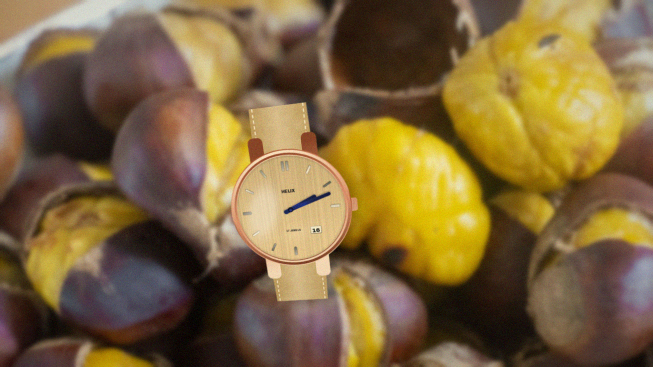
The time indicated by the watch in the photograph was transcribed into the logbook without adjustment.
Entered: 2:12
